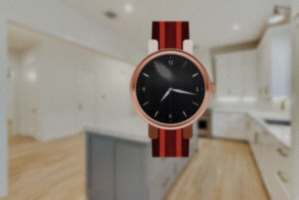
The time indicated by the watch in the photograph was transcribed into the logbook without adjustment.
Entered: 7:17
